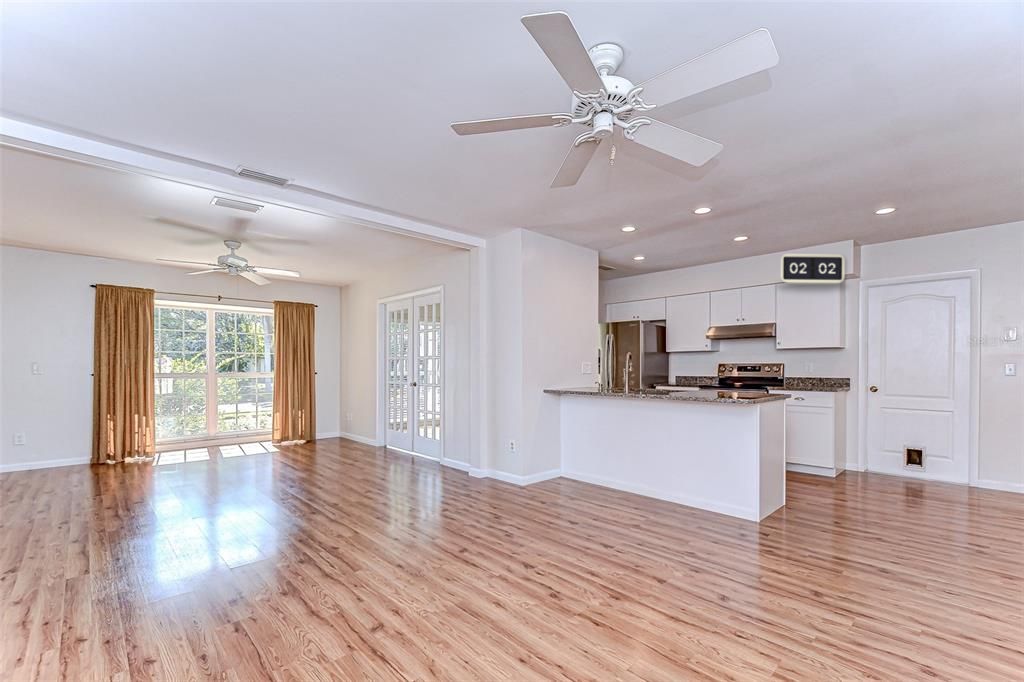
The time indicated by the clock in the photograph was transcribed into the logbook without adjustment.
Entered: 2:02
